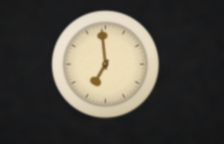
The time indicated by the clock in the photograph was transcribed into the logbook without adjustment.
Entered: 6:59
